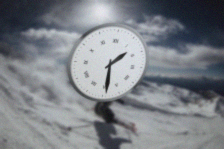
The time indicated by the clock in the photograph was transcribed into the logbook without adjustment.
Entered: 1:29
